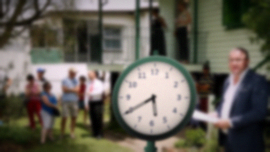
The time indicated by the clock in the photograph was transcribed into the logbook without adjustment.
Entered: 5:40
